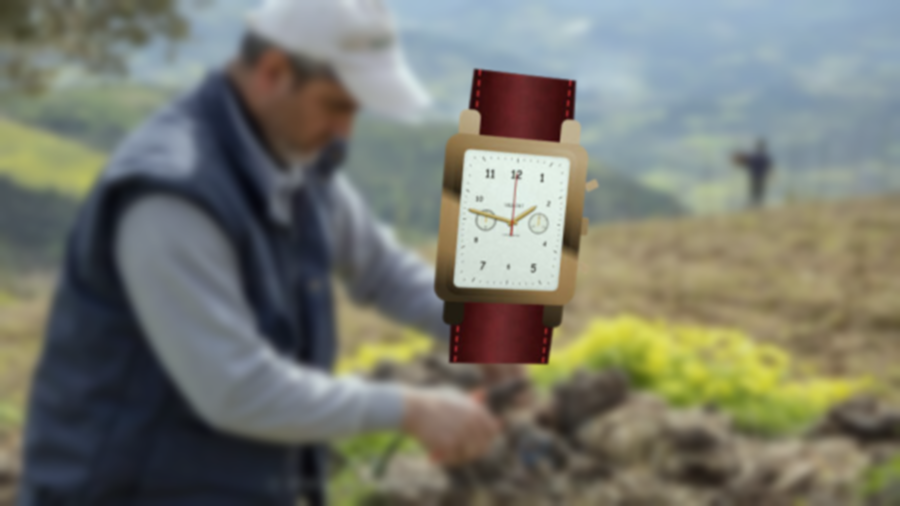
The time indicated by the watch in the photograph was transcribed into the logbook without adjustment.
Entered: 1:47
